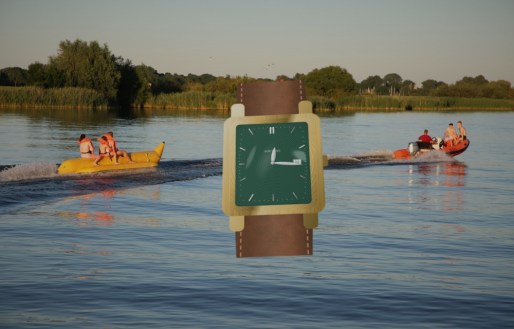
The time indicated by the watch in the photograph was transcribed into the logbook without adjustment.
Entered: 12:16
